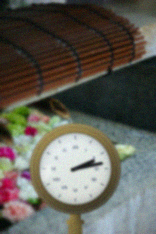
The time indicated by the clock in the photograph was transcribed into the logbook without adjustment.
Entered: 2:13
